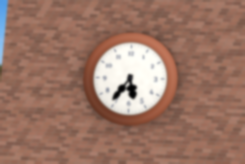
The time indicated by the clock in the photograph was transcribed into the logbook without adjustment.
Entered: 5:36
